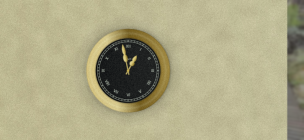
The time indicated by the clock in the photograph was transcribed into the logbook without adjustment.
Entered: 12:58
